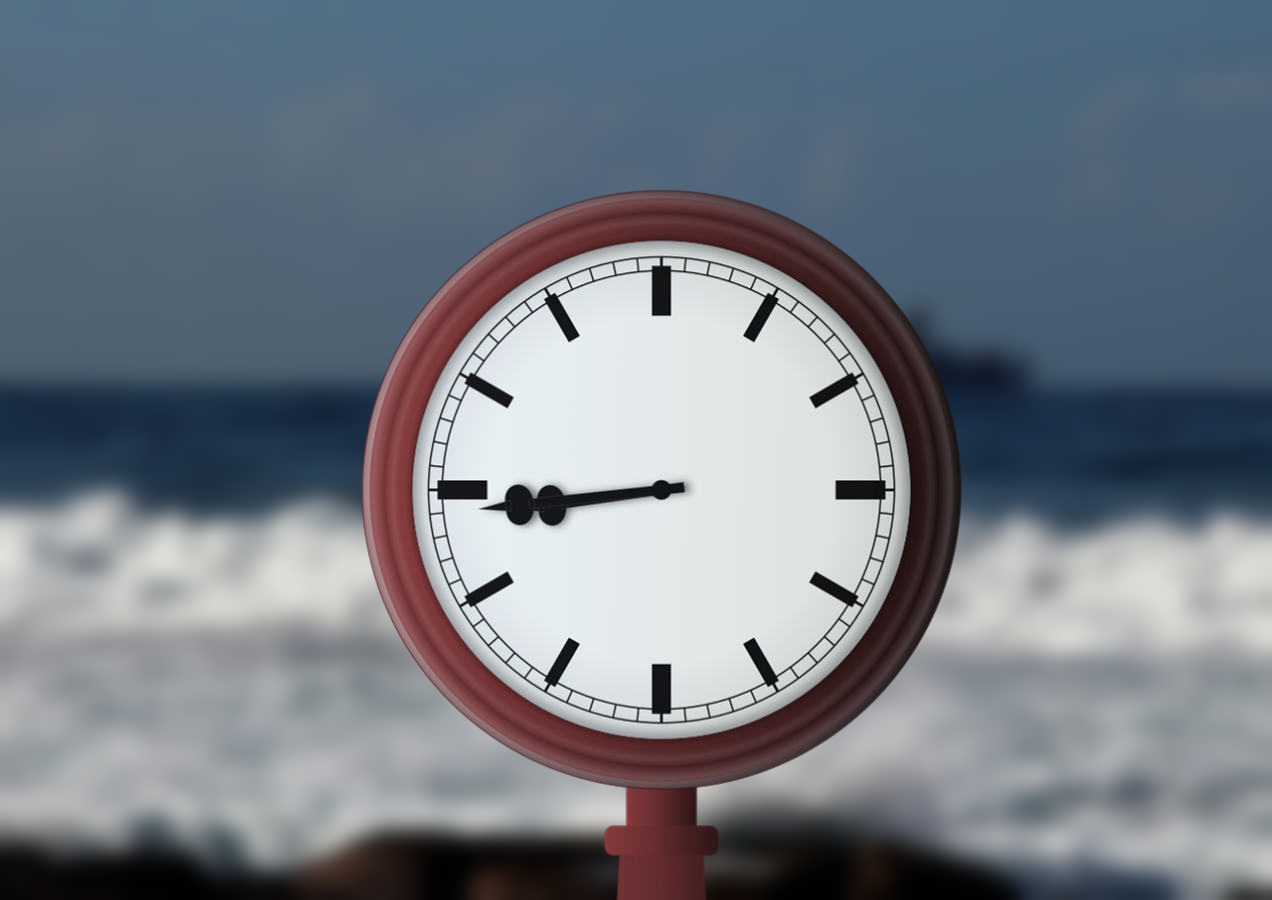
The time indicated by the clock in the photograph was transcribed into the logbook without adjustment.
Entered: 8:44
